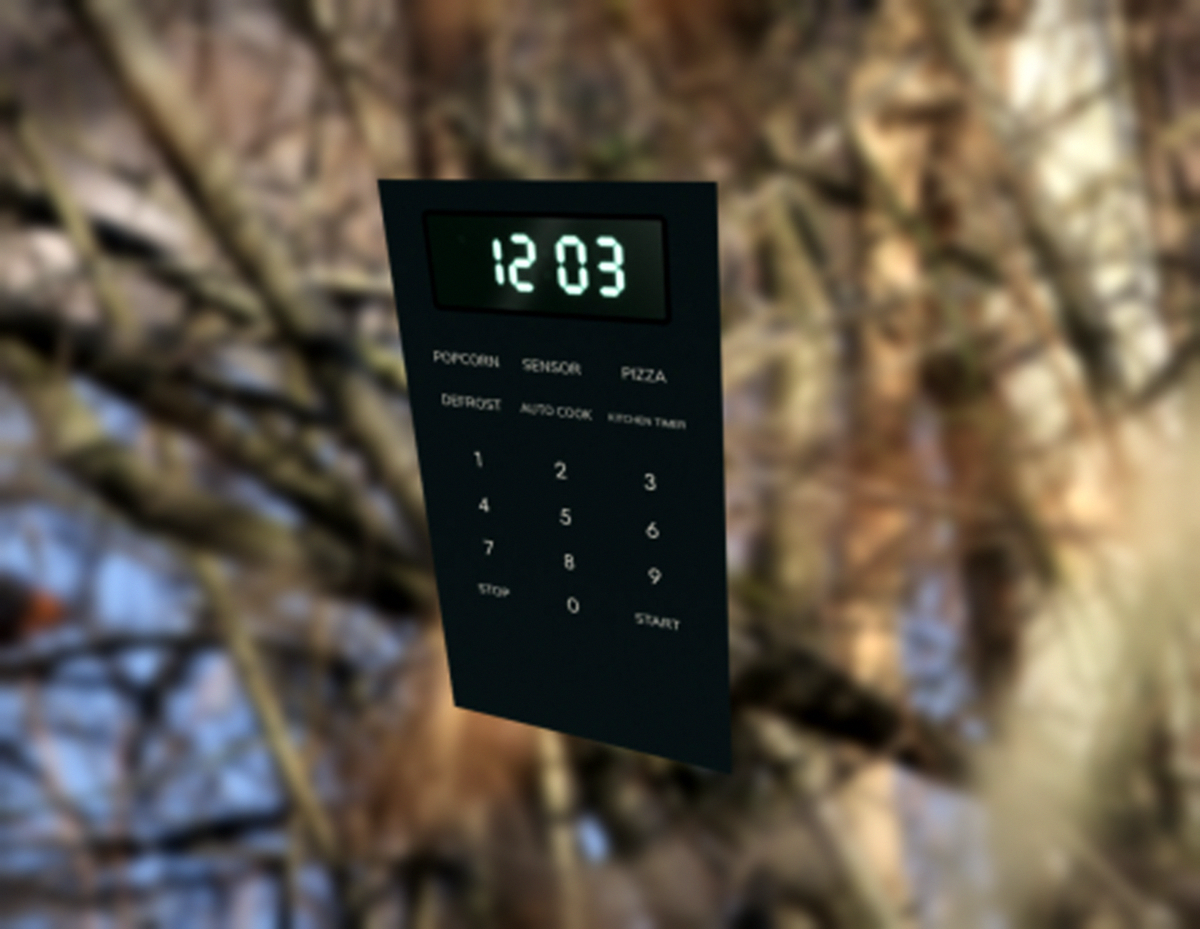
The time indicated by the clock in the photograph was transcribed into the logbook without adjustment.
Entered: 12:03
